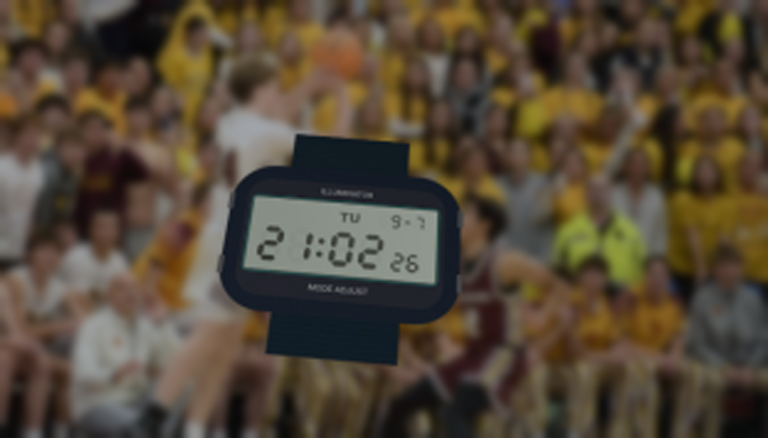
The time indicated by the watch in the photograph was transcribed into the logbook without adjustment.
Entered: 21:02:26
